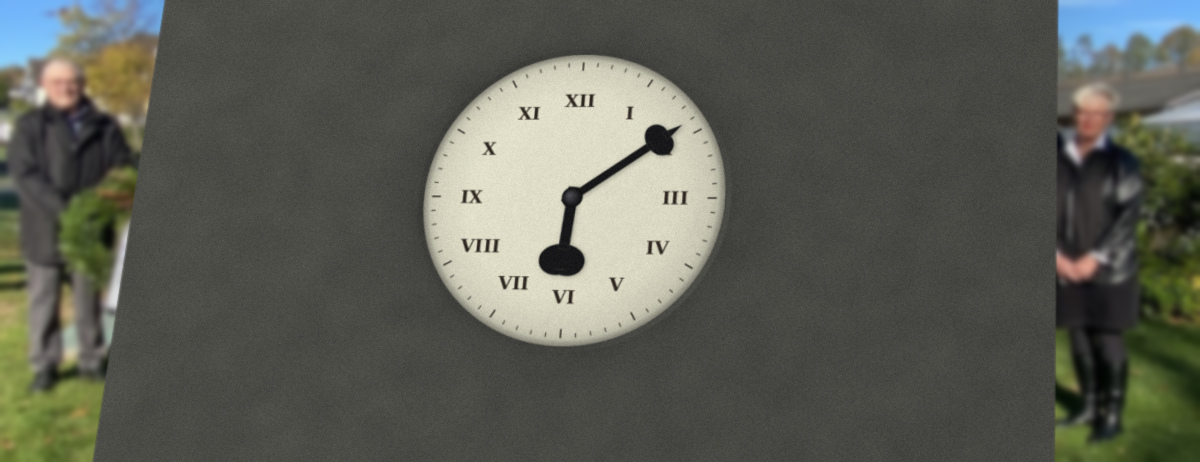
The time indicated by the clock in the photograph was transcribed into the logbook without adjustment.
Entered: 6:09
